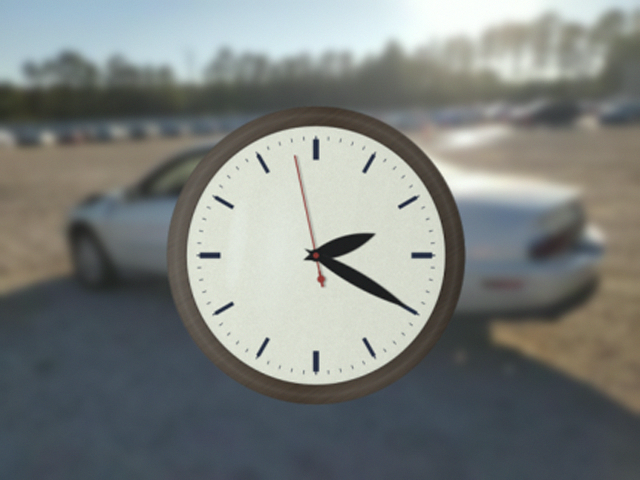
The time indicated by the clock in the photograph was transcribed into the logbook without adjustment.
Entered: 2:19:58
